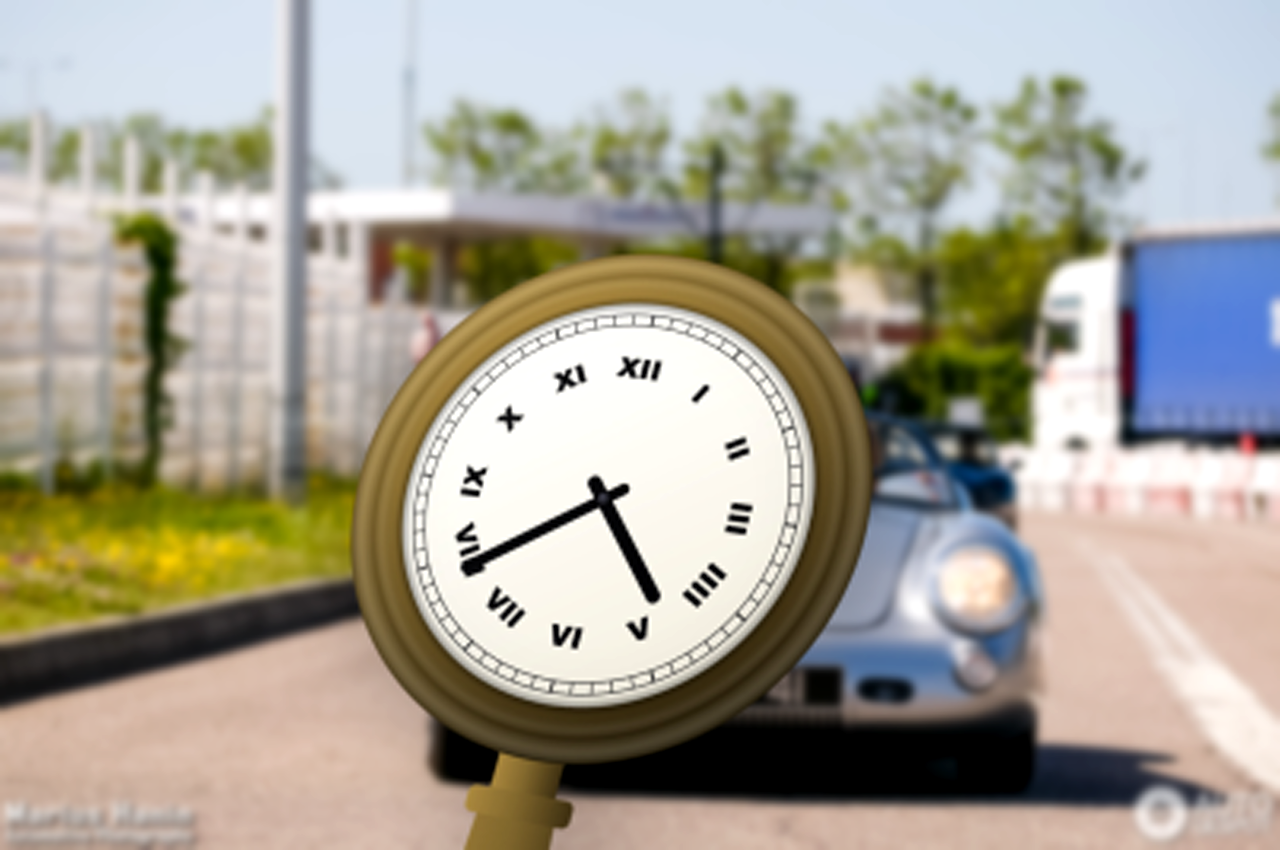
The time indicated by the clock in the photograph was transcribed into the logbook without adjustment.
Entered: 4:39
